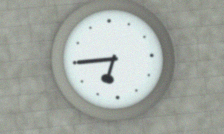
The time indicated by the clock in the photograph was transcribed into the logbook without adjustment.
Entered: 6:45
